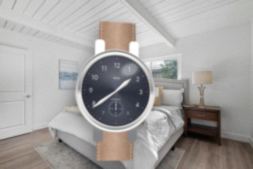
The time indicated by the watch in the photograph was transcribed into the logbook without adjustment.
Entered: 1:39
